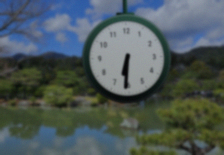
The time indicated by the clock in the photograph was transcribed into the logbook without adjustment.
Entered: 6:31
